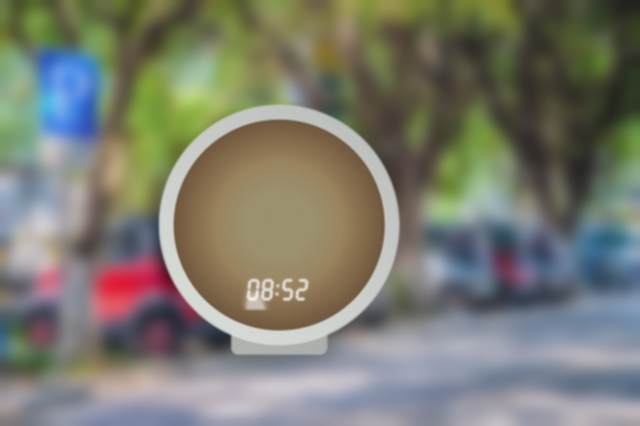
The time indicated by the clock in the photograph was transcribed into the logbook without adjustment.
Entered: 8:52
